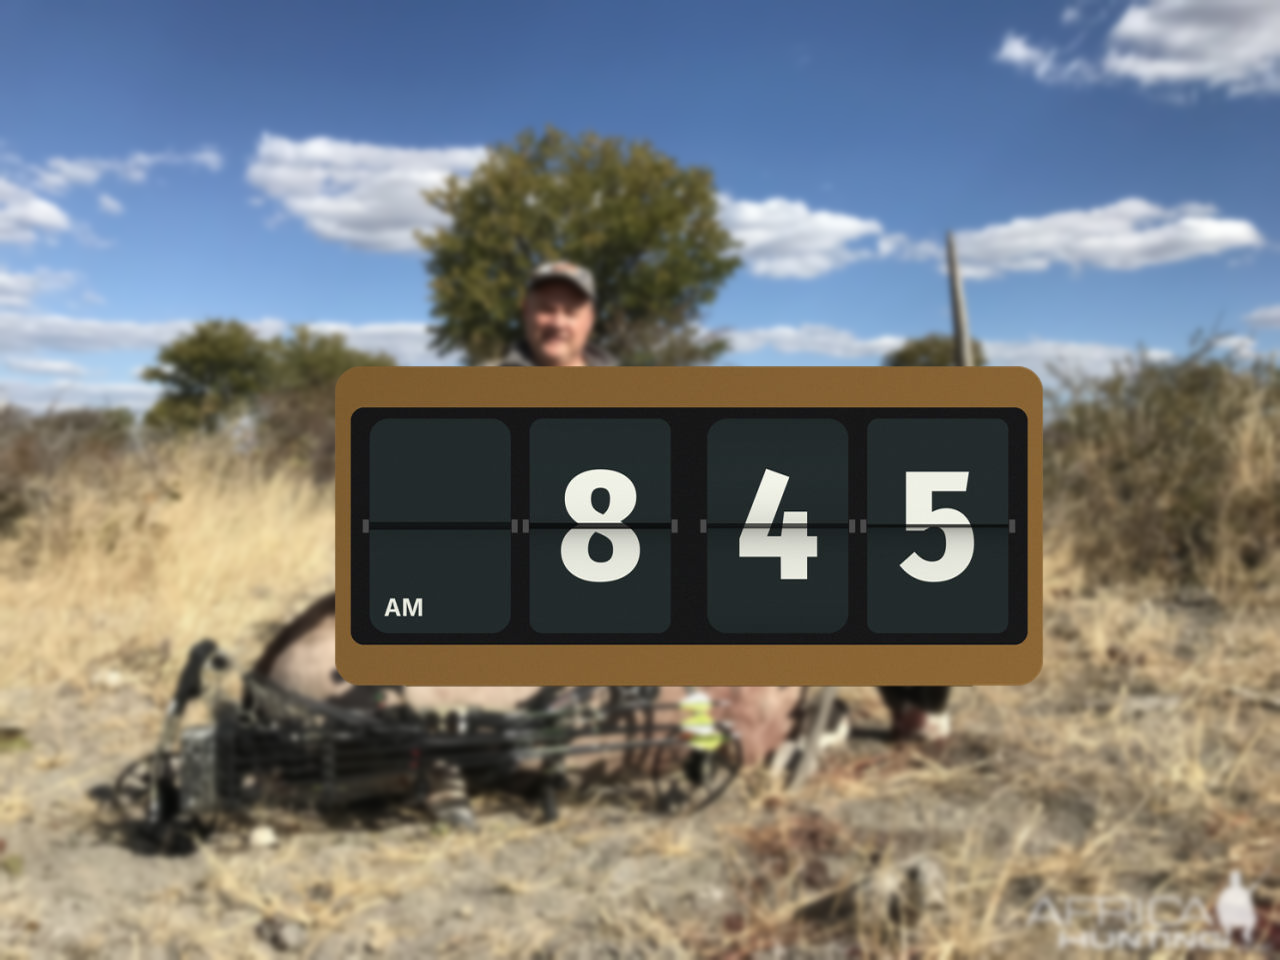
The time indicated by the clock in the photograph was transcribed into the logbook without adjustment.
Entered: 8:45
